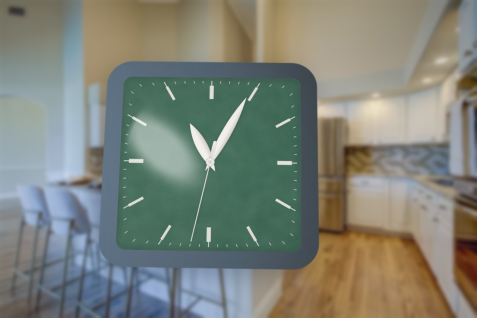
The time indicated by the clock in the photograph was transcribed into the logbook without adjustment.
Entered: 11:04:32
